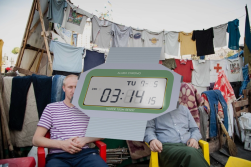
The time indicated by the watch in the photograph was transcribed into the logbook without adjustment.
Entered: 3:14:15
